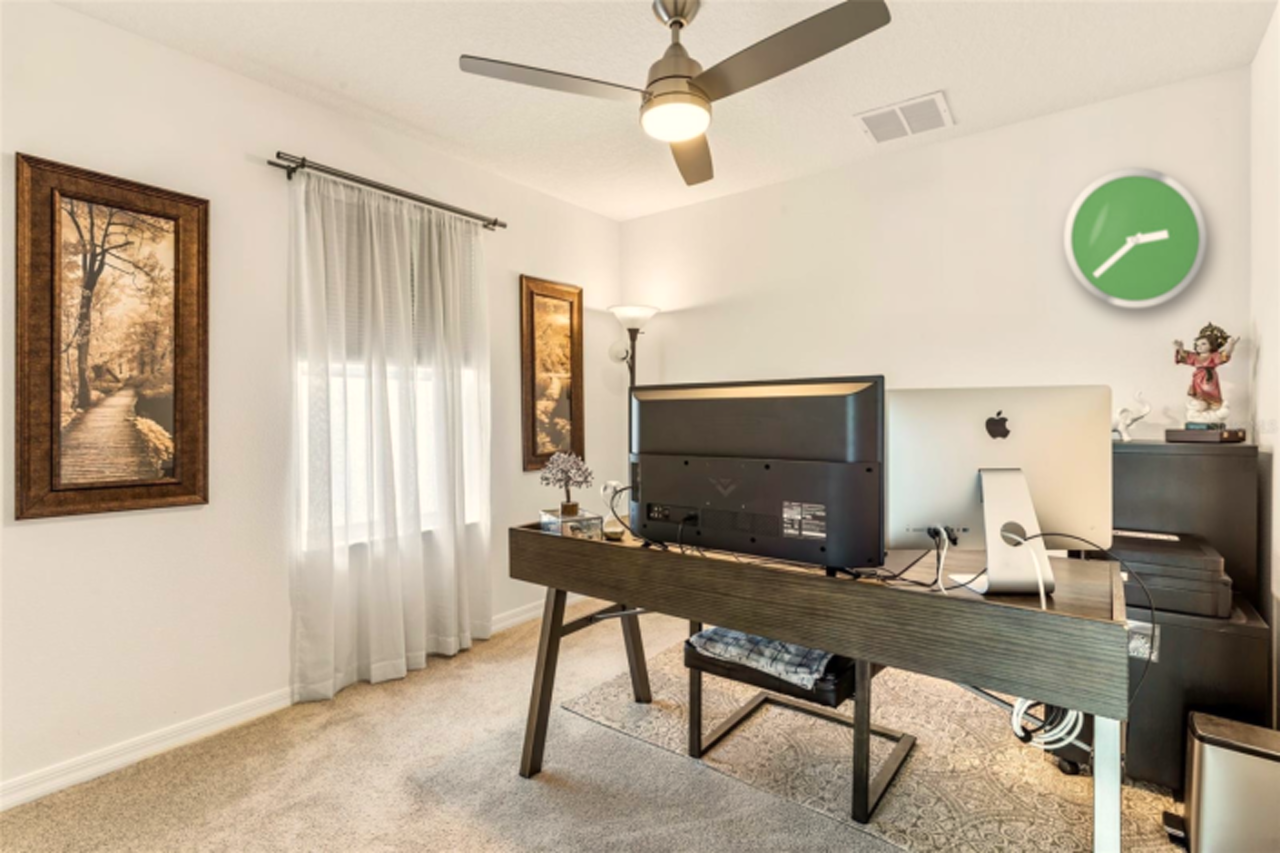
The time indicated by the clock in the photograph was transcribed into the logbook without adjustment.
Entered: 2:38
